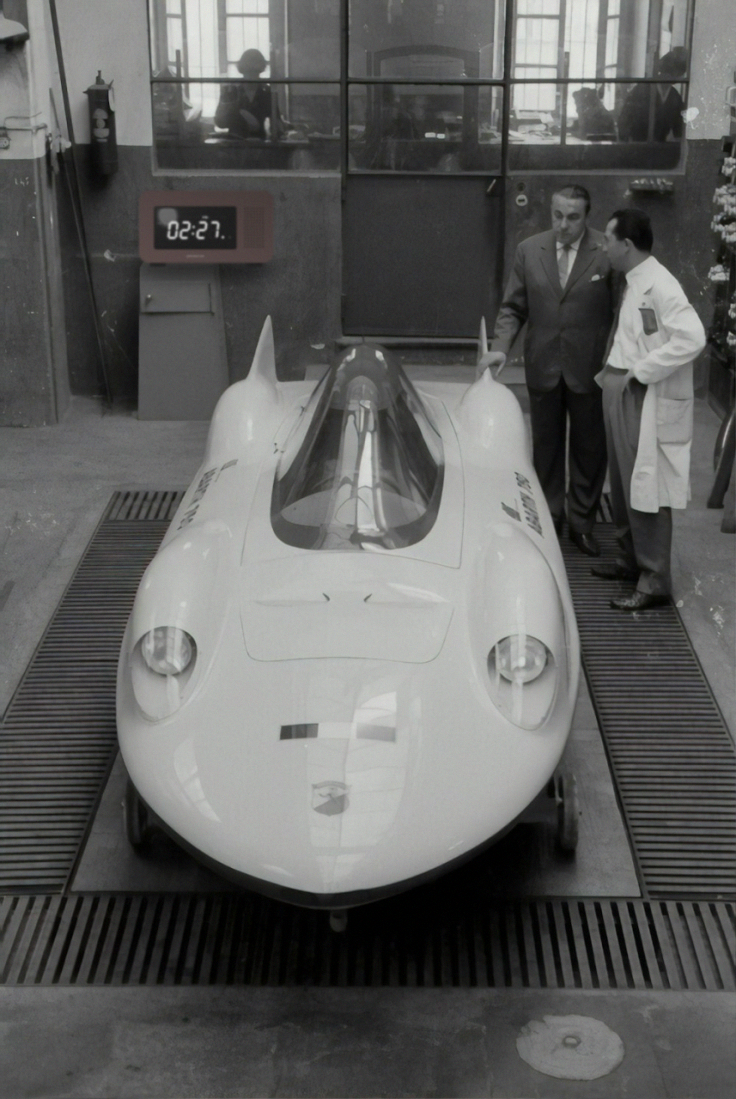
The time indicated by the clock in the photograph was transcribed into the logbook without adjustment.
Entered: 2:27
